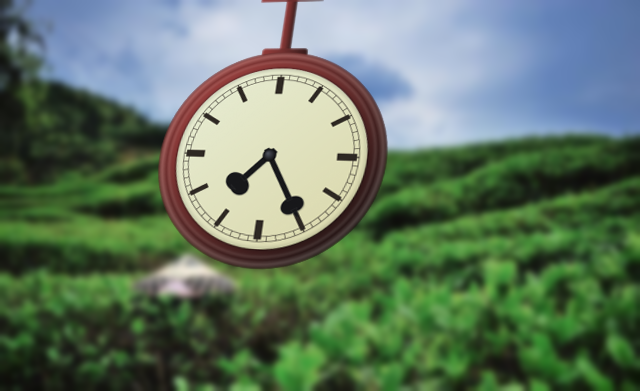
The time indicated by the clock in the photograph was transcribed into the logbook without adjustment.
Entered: 7:25
